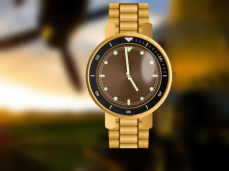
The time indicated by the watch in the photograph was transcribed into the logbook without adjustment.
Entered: 4:59
